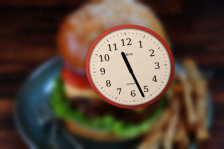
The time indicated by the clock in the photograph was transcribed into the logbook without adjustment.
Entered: 11:27
